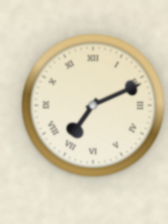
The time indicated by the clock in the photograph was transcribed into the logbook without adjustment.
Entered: 7:11
